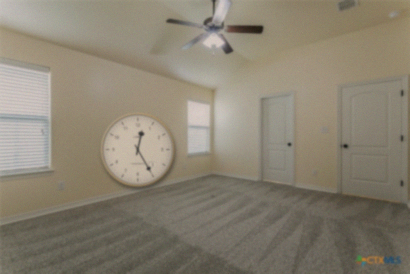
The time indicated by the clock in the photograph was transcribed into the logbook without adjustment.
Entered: 12:25
